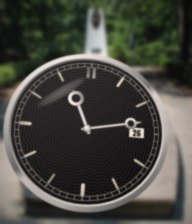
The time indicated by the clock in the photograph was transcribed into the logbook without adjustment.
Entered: 11:13
